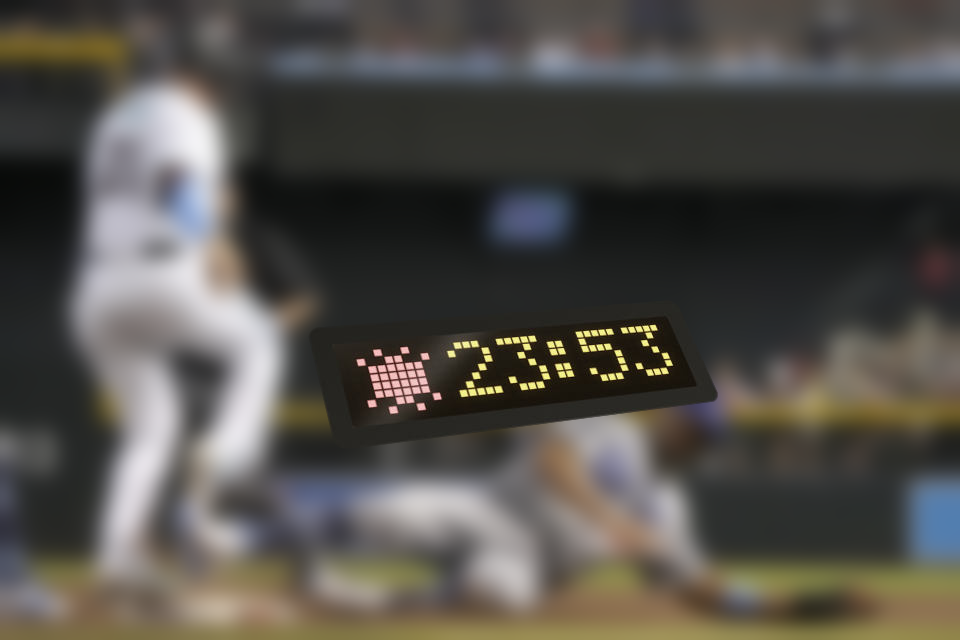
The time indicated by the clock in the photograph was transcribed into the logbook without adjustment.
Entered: 23:53
